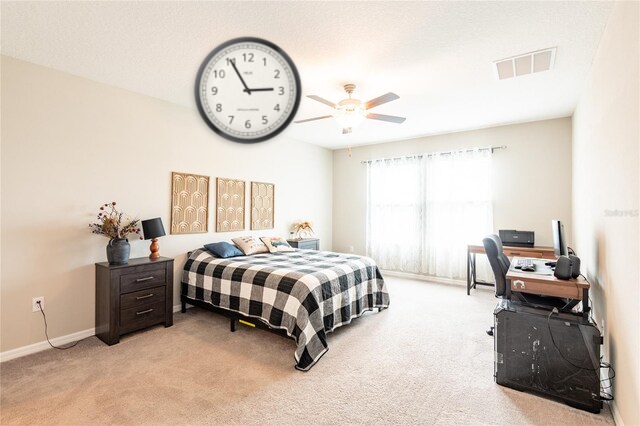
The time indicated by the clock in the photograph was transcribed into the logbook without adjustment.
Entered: 2:55
